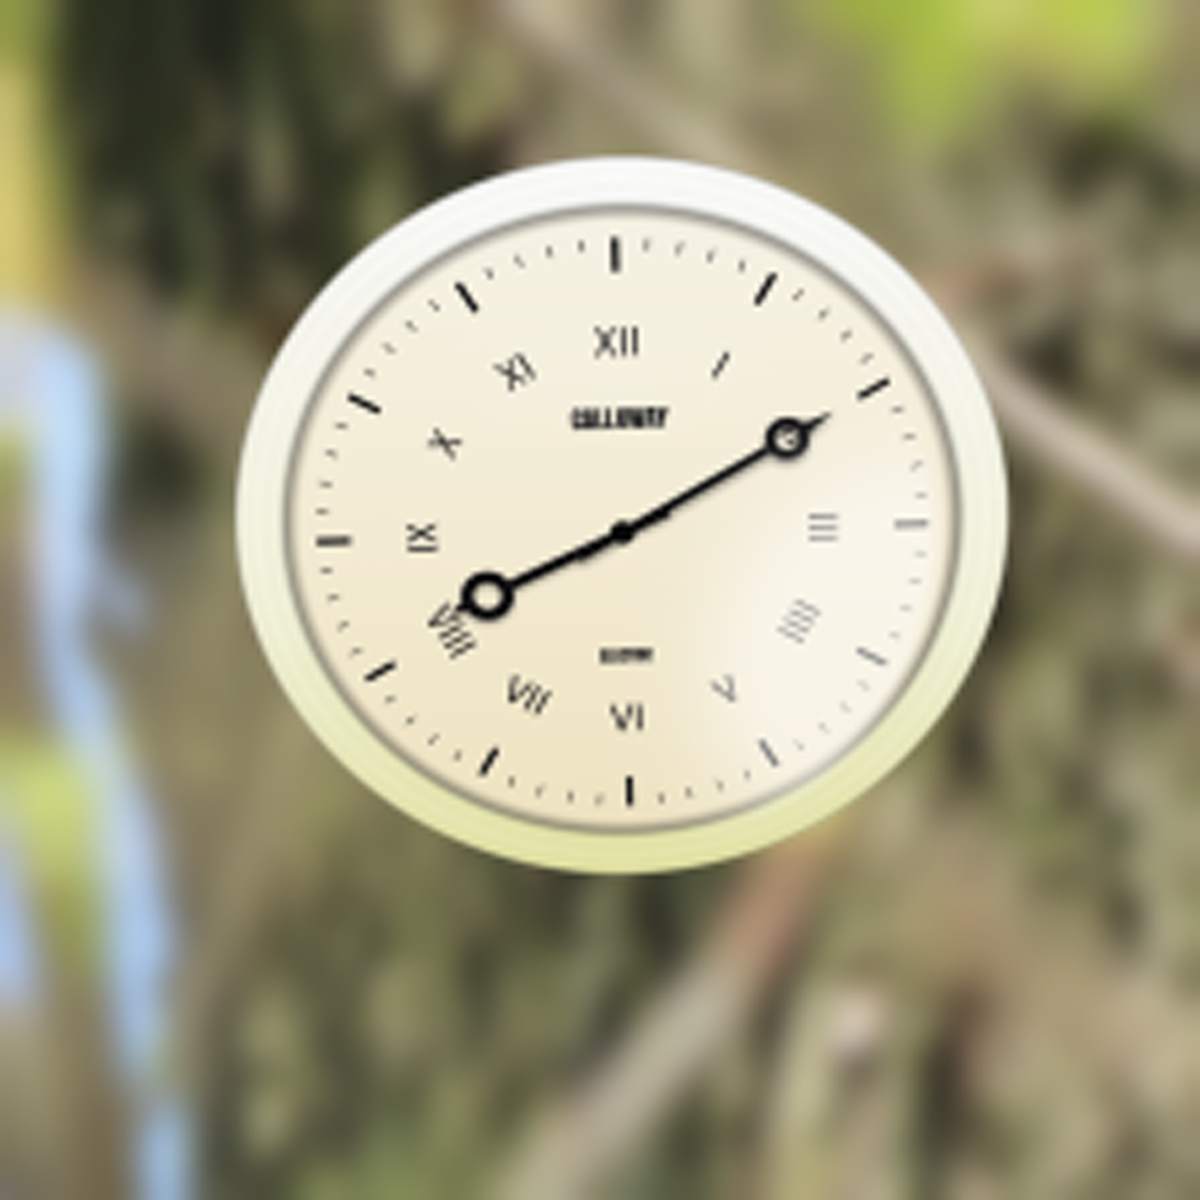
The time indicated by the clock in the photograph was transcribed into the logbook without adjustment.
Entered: 8:10
